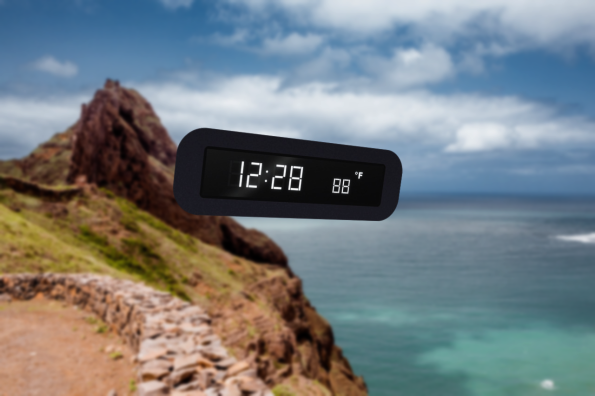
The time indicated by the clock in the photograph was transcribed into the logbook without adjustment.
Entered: 12:28
